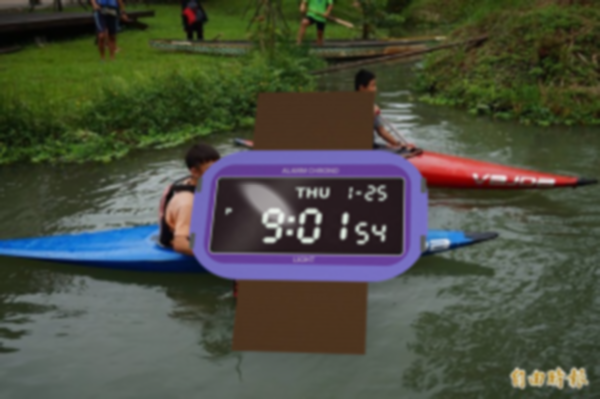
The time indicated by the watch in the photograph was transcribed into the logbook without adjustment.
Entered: 9:01:54
